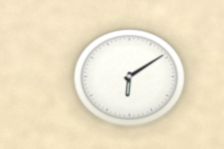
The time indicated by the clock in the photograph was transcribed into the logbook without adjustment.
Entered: 6:09
